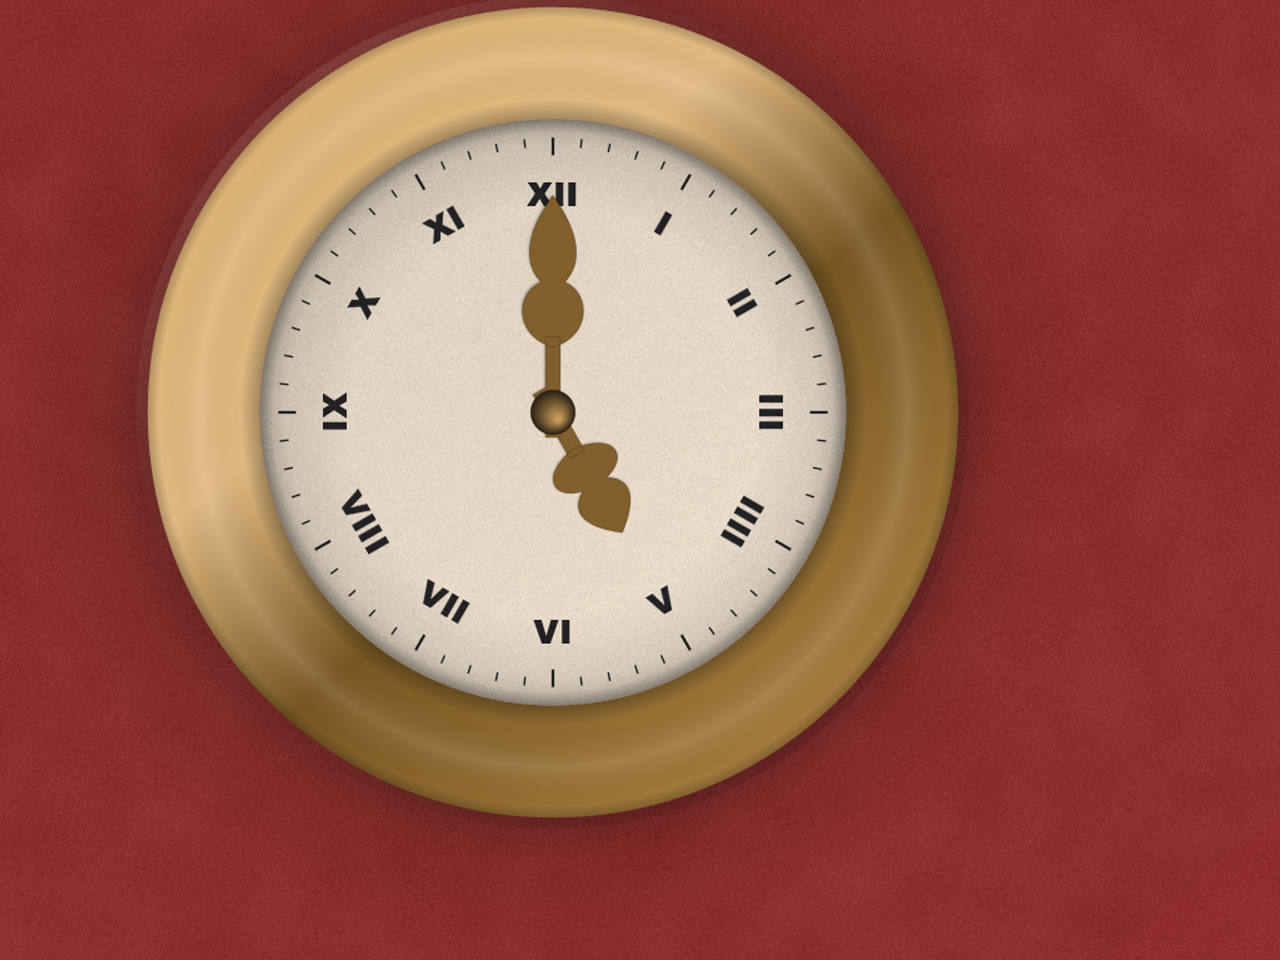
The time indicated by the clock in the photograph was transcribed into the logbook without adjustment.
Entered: 5:00
